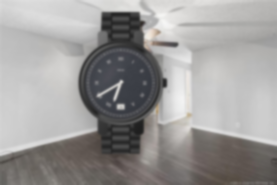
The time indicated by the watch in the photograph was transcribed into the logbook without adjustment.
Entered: 6:40
